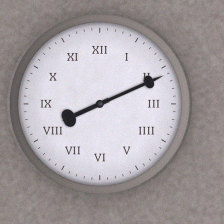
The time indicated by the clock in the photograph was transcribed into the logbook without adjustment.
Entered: 8:11
